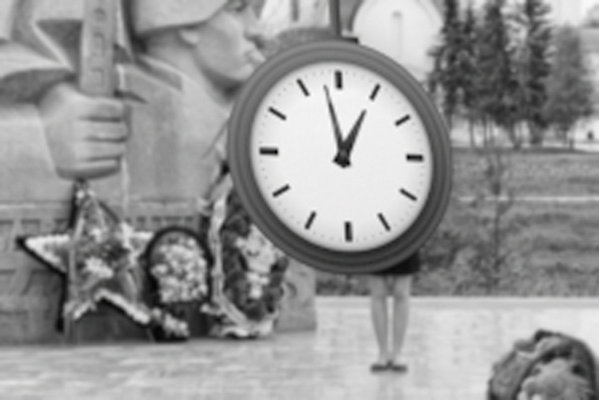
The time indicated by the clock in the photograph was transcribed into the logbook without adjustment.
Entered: 12:58
